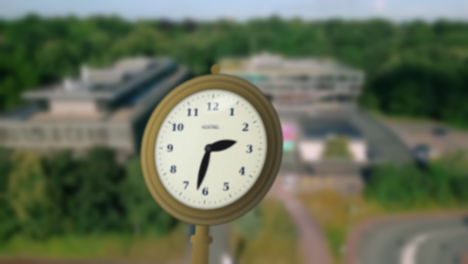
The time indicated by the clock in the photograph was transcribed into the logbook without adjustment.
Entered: 2:32
